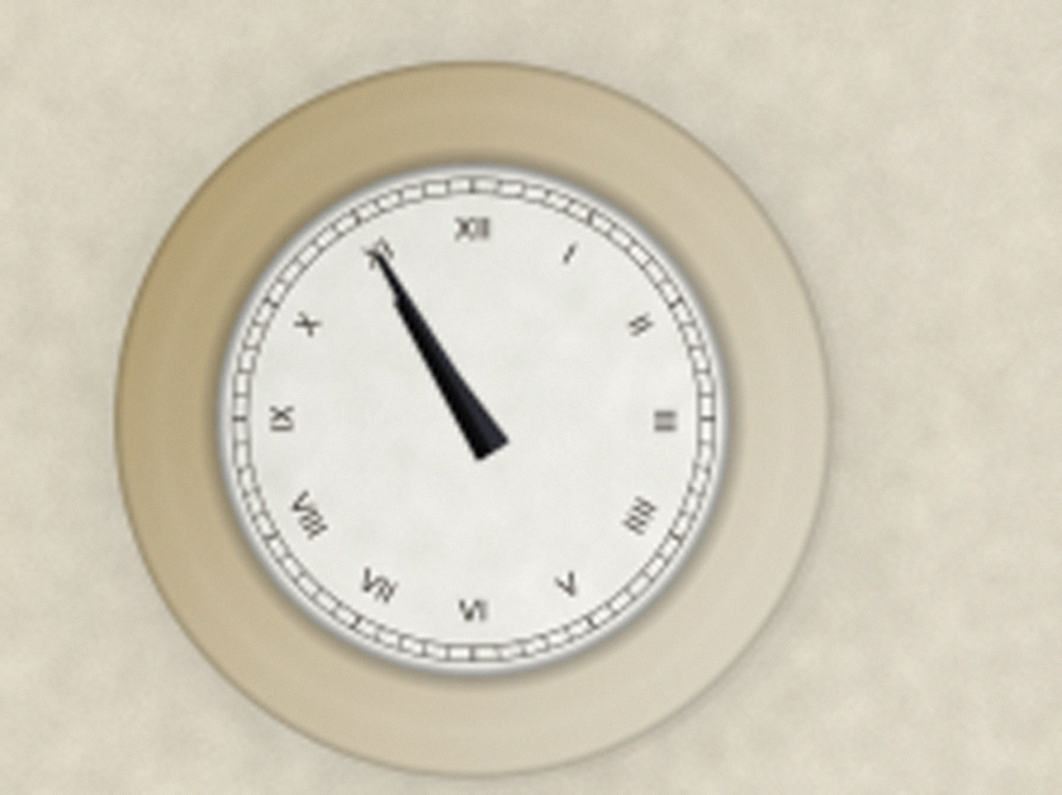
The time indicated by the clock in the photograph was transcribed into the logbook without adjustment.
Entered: 10:55
